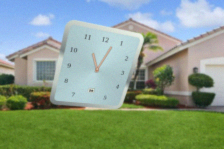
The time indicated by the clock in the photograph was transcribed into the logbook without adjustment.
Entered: 11:03
